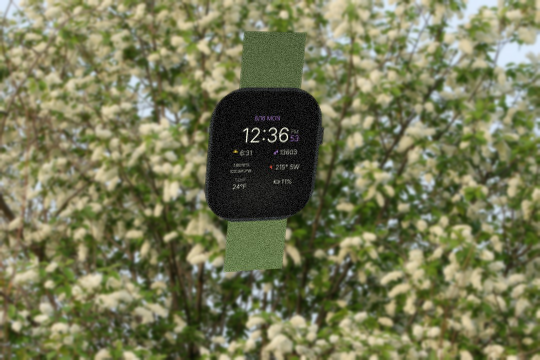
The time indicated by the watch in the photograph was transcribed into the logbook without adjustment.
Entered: 12:36:53
